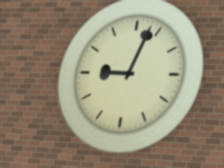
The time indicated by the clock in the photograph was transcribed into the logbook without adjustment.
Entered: 9:03
